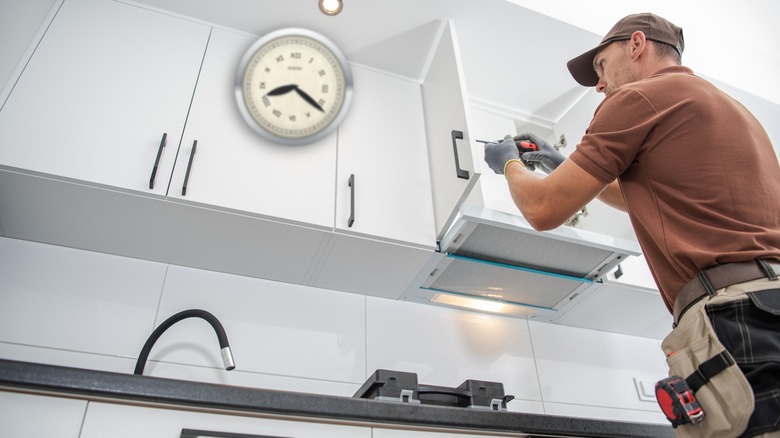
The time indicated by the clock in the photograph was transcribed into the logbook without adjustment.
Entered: 8:21
